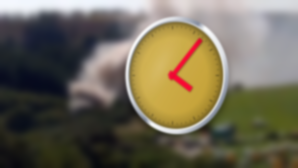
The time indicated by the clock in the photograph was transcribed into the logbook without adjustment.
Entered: 4:07
